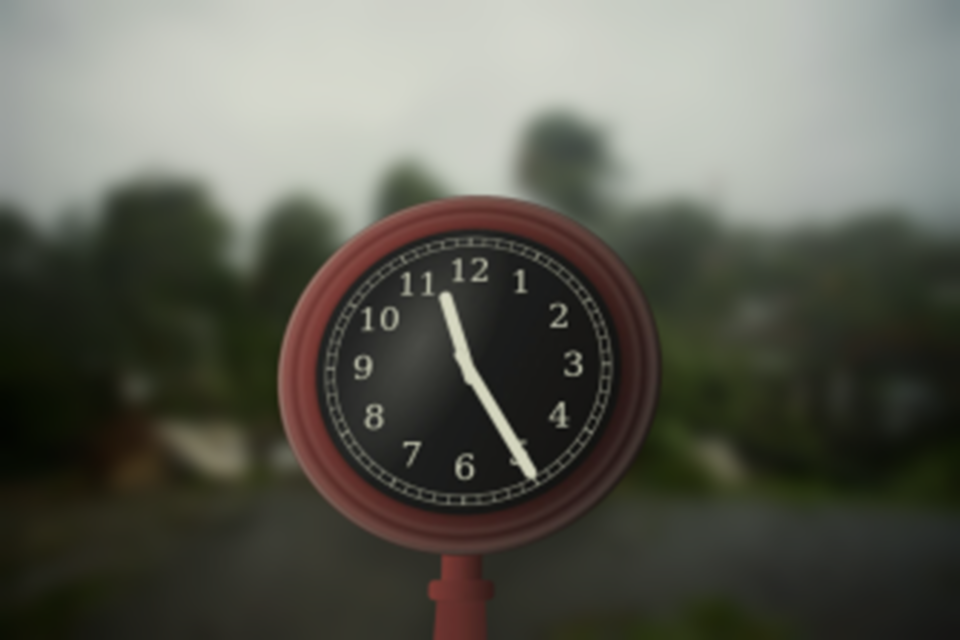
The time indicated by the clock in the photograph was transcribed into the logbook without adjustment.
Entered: 11:25
